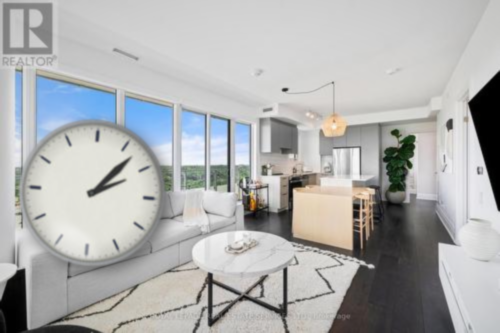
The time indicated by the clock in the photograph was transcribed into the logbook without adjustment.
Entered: 2:07
